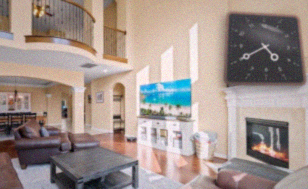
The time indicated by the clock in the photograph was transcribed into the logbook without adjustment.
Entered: 4:40
